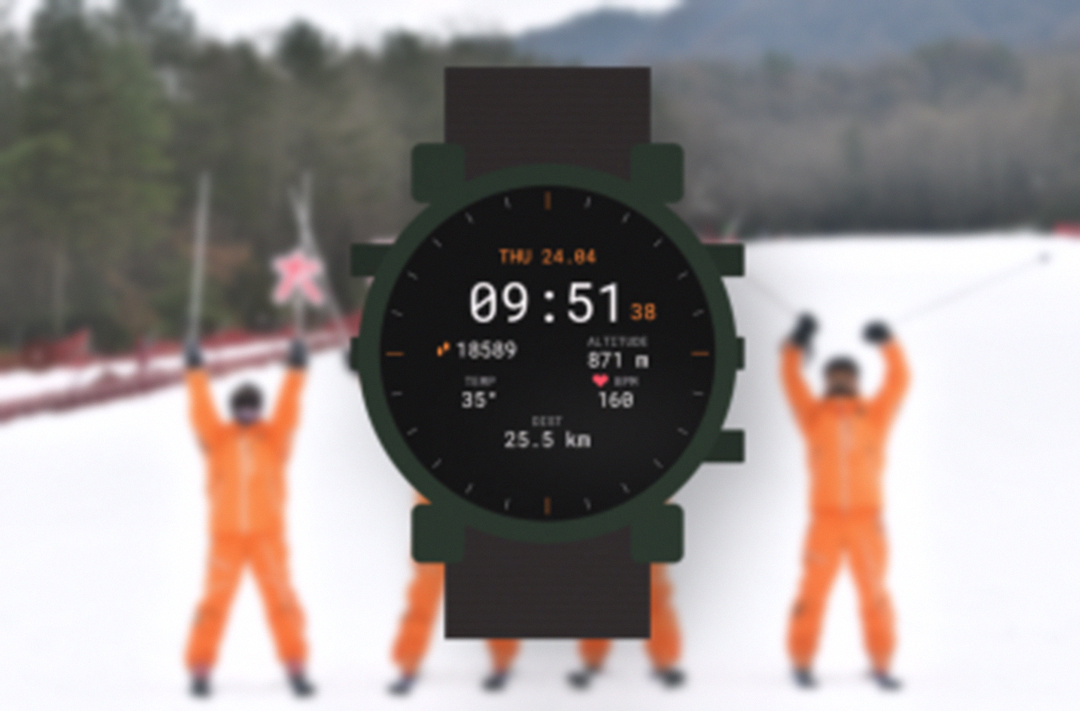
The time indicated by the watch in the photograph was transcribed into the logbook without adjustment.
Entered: 9:51
